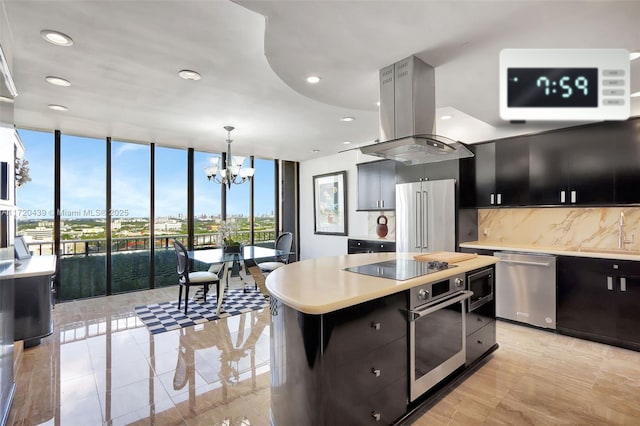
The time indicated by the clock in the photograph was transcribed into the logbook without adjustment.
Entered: 7:59
